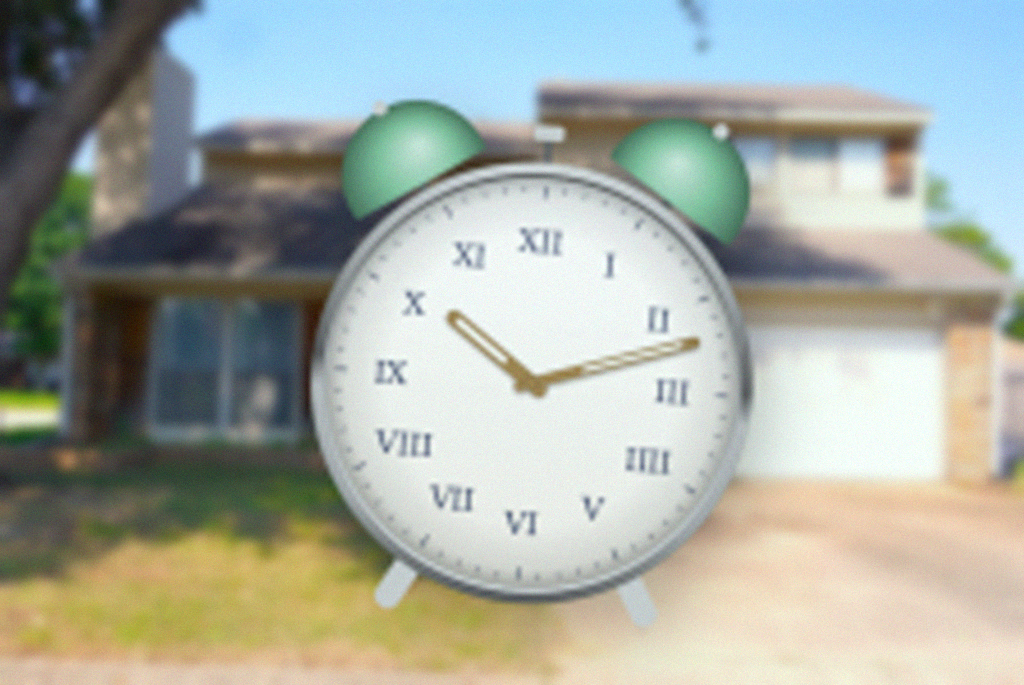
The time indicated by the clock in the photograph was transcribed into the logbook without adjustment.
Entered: 10:12
